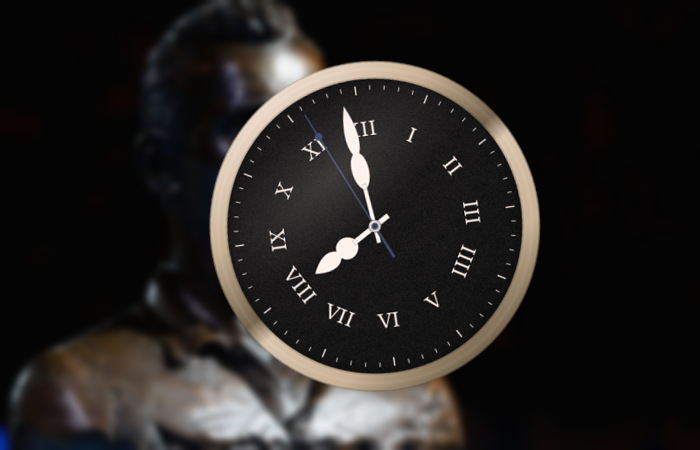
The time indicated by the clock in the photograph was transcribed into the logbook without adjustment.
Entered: 7:58:56
